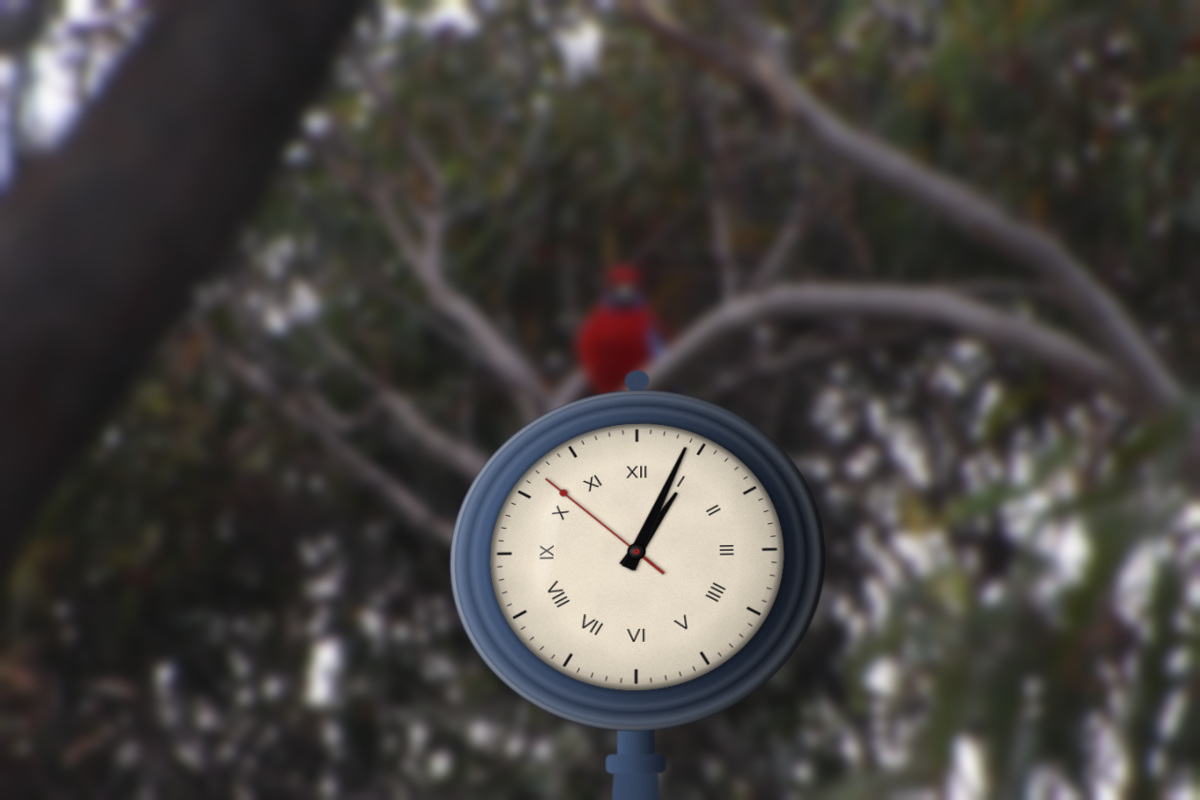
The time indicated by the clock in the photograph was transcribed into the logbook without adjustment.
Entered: 1:03:52
